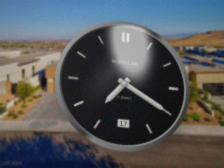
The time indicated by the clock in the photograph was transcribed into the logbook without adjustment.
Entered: 7:20
